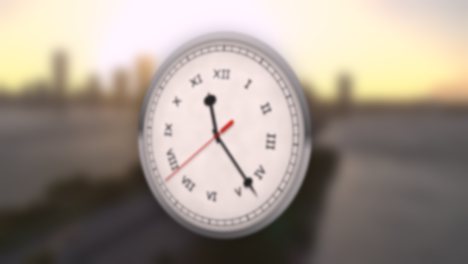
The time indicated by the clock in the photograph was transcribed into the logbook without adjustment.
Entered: 11:22:38
